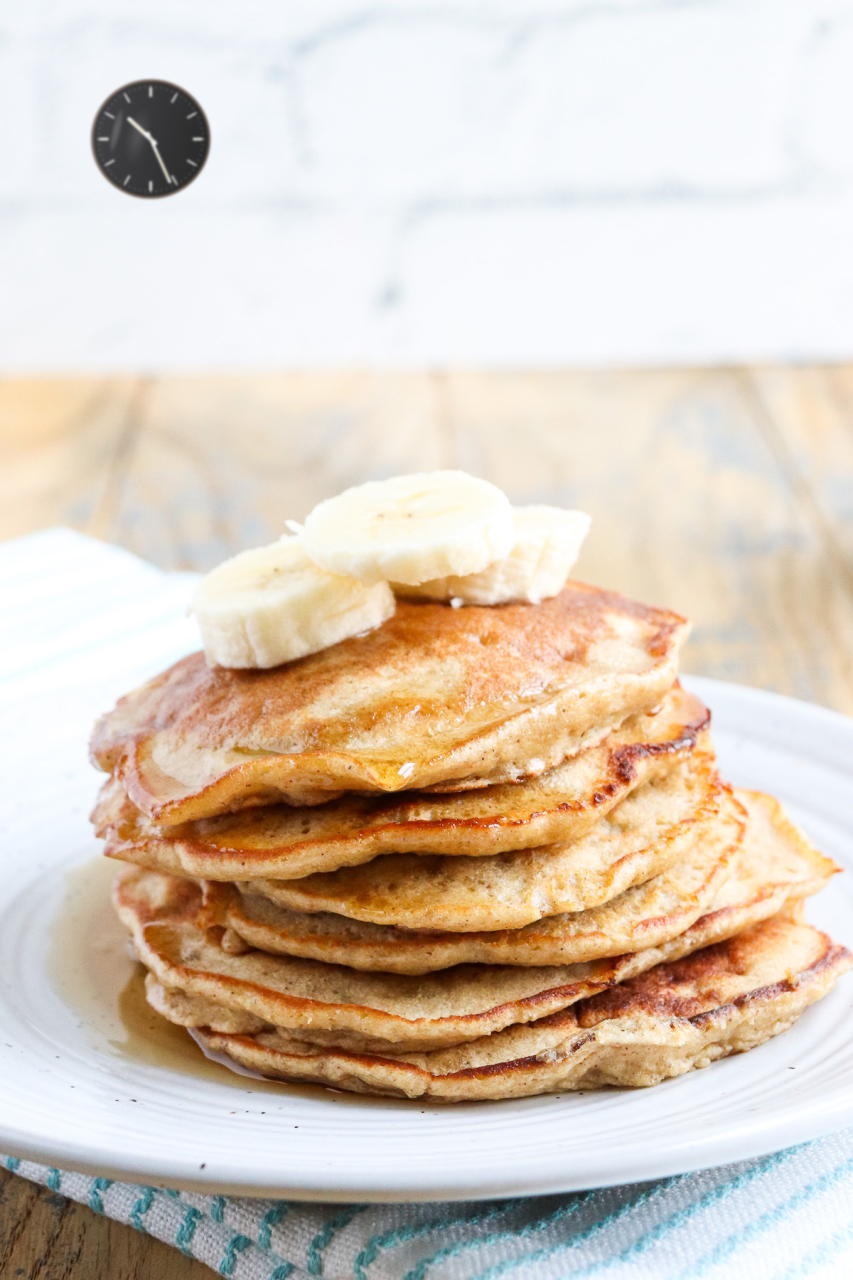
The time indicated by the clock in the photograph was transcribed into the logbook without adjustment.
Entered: 10:26
